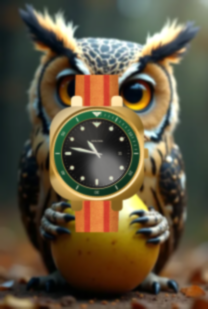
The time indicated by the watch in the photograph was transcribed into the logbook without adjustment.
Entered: 10:47
